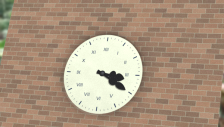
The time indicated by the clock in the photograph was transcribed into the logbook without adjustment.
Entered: 3:20
